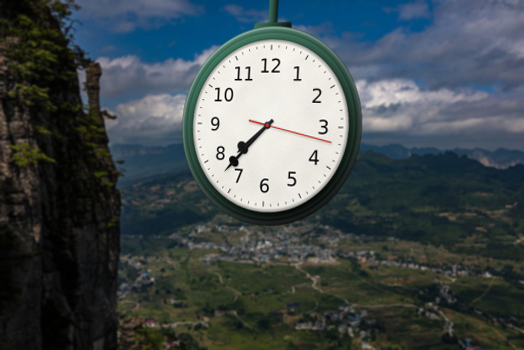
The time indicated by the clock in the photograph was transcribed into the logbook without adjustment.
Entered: 7:37:17
